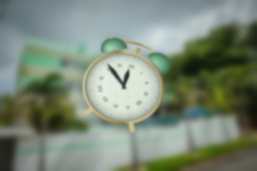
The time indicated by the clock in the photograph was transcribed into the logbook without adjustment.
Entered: 11:51
